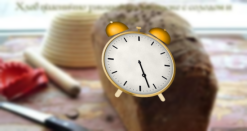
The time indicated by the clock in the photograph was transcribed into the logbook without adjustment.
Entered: 5:27
